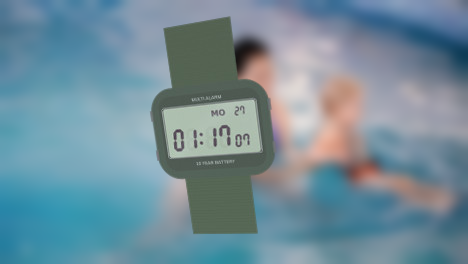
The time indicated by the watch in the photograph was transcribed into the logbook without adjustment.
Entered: 1:17:07
